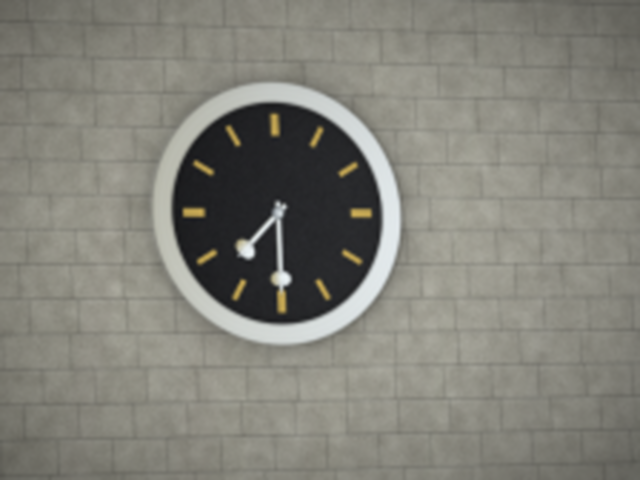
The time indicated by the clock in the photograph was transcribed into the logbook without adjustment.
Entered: 7:30
